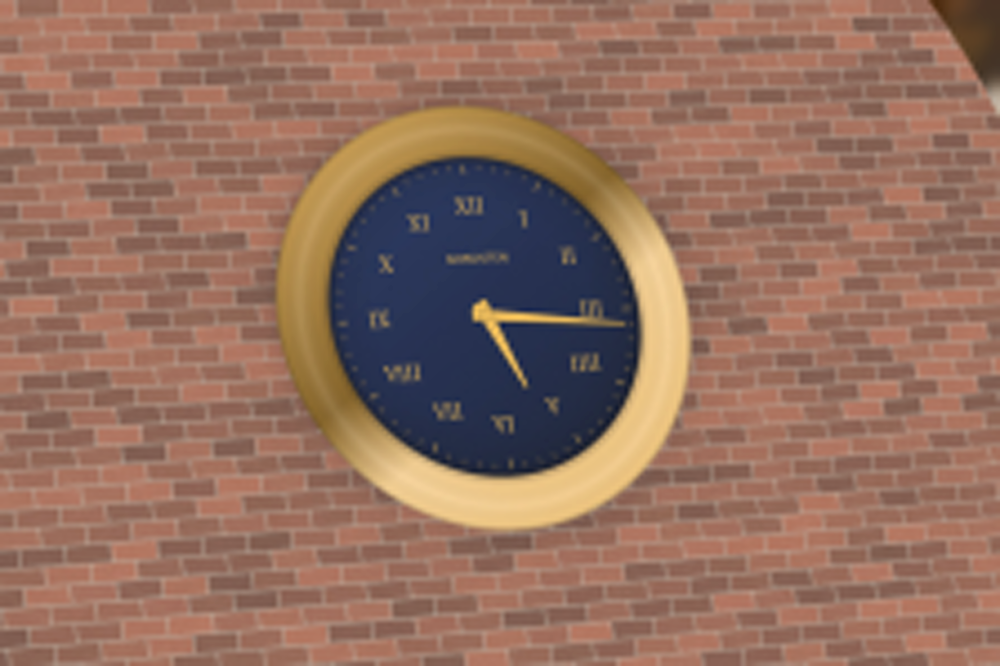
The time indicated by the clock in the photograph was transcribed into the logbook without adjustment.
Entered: 5:16
